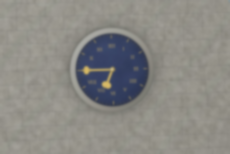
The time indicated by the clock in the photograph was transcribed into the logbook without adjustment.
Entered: 6:45
